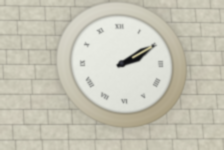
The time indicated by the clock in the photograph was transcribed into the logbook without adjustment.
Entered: 2:10
